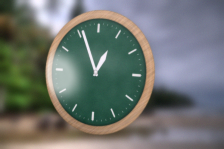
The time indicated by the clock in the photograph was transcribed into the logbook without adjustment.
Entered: 12:56
